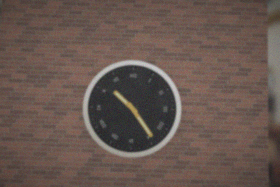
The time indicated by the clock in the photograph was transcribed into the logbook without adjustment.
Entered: 10:24
